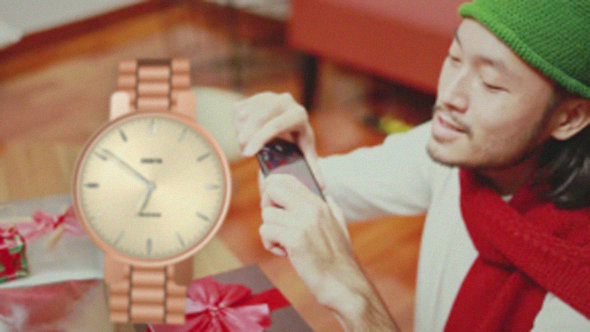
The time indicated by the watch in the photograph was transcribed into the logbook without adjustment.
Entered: 6:51
